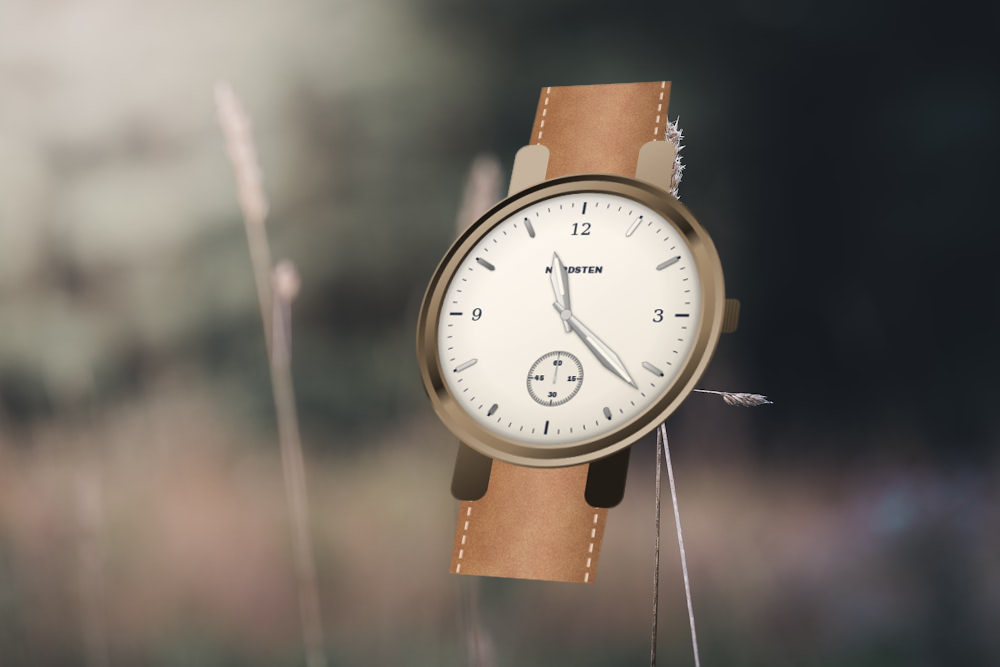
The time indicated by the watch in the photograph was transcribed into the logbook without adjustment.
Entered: 11:22
